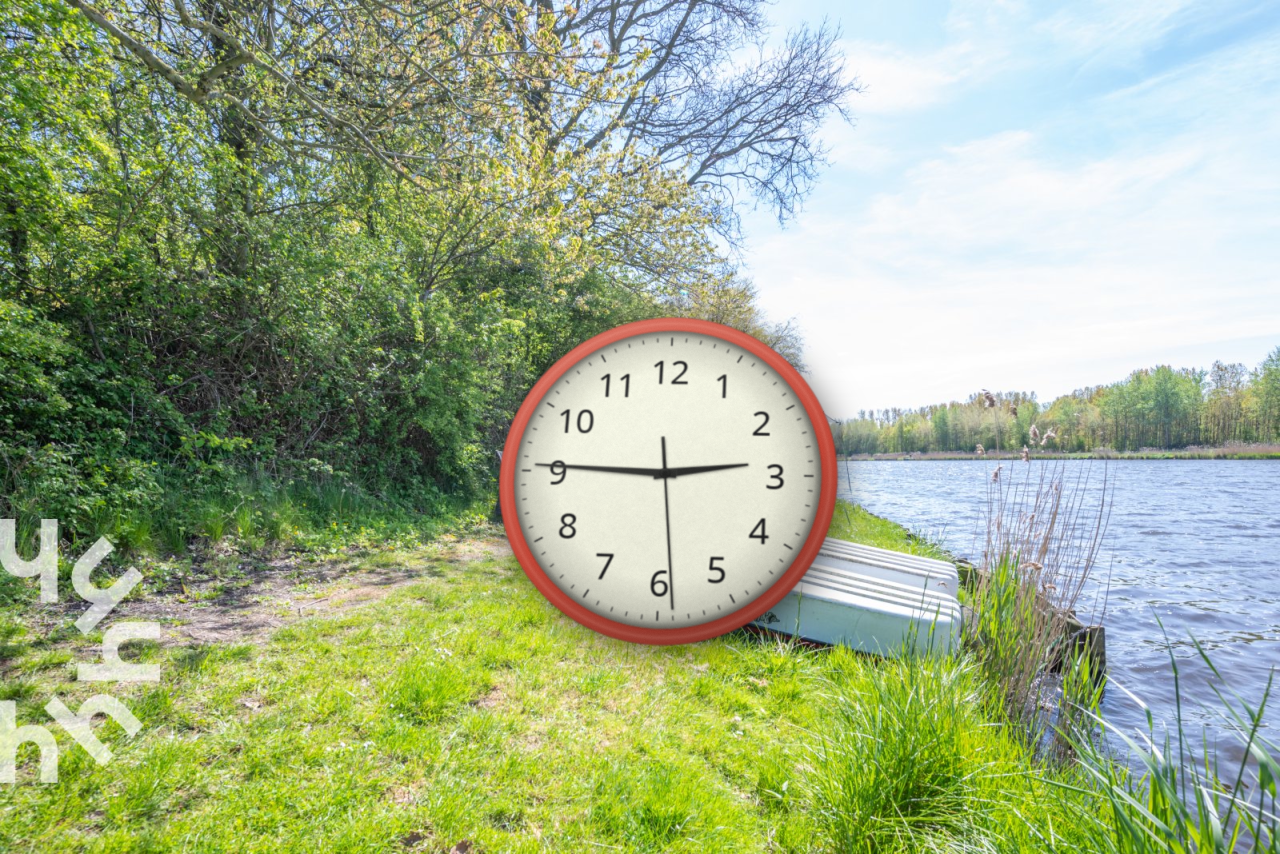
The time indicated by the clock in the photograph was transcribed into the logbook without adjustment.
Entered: 2:45:29
